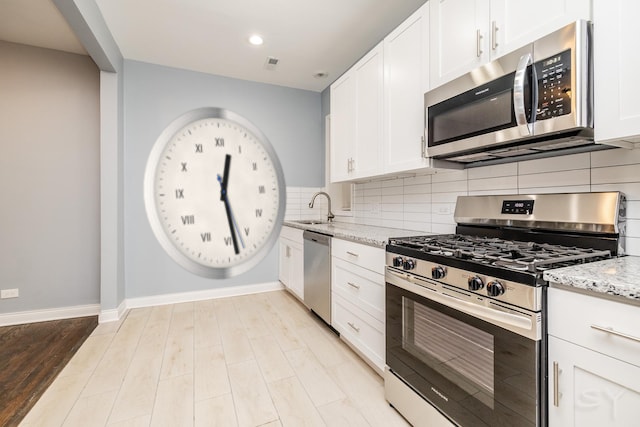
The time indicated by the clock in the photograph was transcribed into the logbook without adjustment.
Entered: 12:28:27
